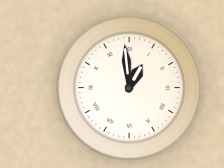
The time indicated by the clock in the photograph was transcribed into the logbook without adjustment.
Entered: 12:59
